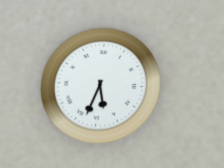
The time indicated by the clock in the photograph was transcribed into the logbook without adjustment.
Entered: 5:33
